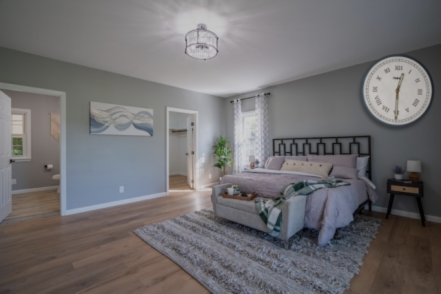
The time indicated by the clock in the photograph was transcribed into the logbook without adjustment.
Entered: 12:30
